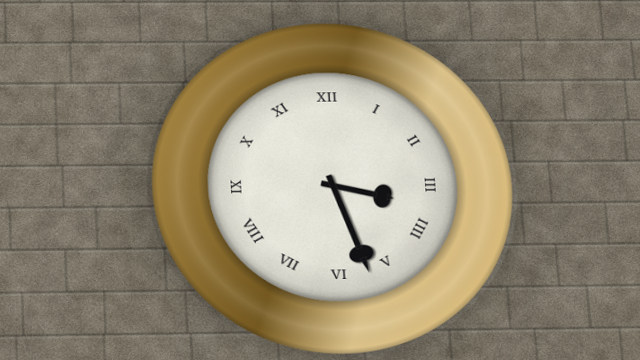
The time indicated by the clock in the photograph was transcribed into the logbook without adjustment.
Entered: 3:27
